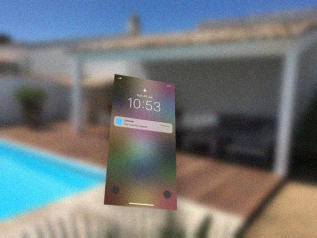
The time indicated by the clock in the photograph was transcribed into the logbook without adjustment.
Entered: 10:53
